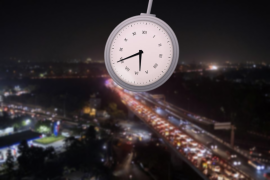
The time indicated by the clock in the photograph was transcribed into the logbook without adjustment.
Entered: 5:40
